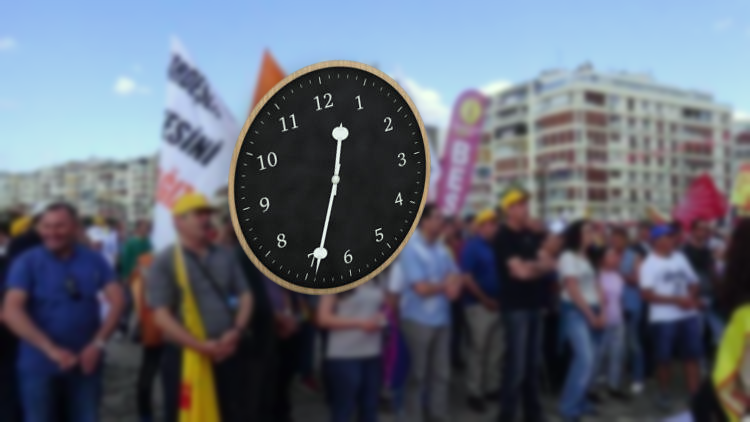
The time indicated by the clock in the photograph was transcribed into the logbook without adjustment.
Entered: 12:34
